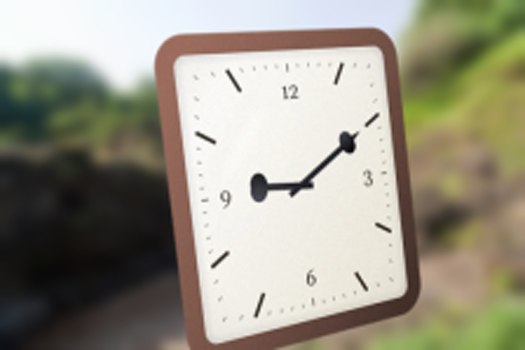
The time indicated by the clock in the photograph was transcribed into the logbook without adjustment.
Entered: 9:10
